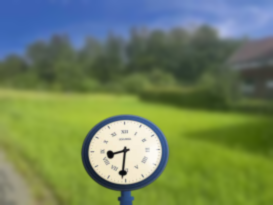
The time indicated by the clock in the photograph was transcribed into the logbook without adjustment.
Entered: 8:31
